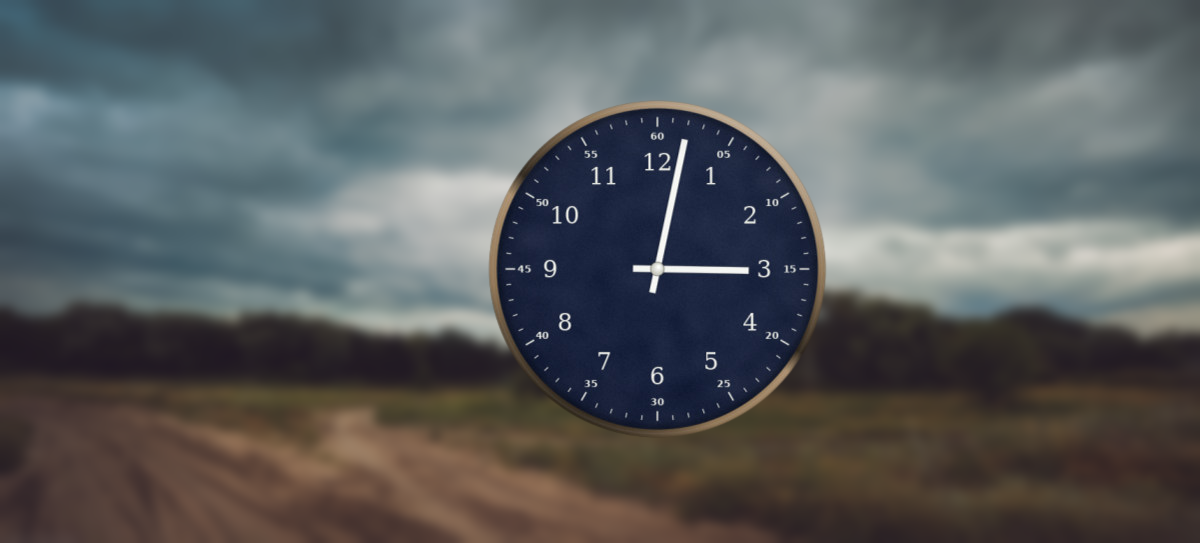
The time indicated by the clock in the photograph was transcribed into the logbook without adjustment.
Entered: 3:02
